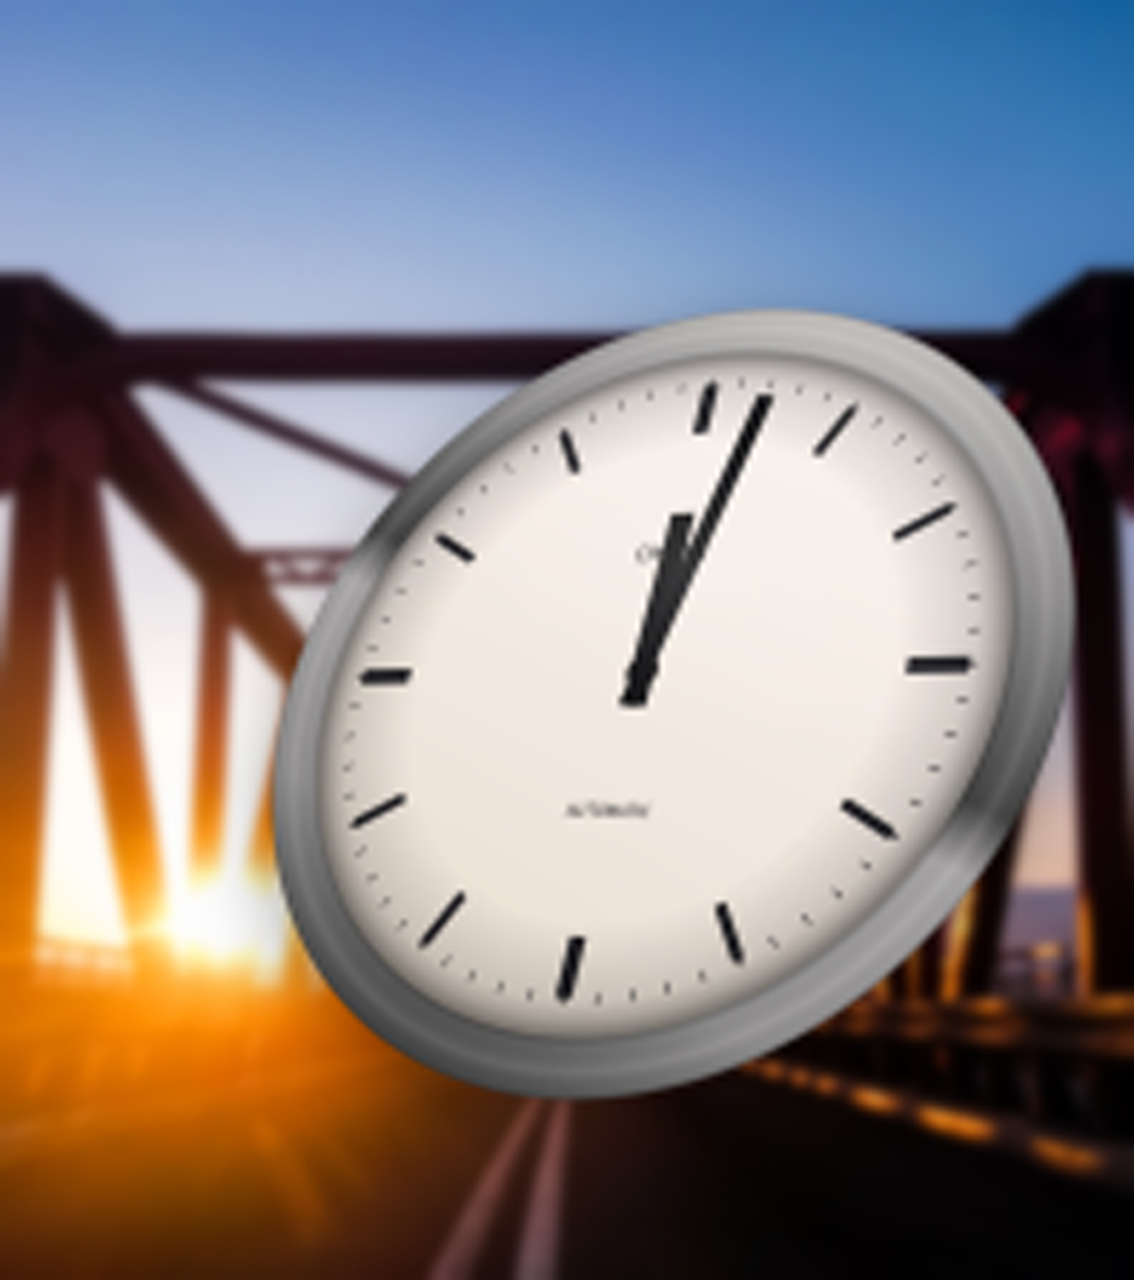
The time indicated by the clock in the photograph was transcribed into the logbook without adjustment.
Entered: 12:02
